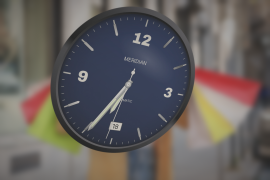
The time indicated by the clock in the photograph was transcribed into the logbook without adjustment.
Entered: 6:34:31
